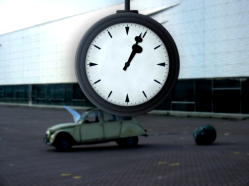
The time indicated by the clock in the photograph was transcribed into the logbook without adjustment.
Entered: 1:04
